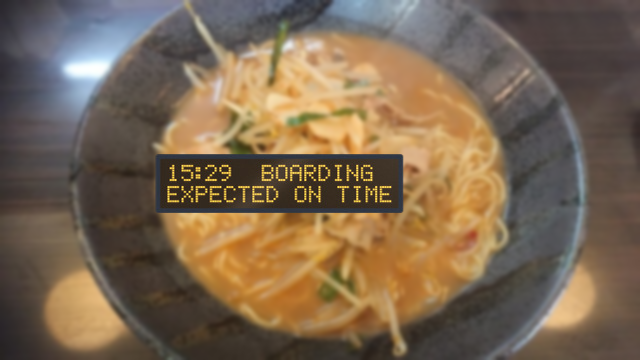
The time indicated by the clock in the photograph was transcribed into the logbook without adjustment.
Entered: 15:29
